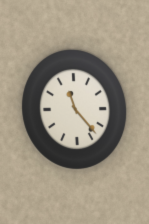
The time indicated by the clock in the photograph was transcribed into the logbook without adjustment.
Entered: 11:23
